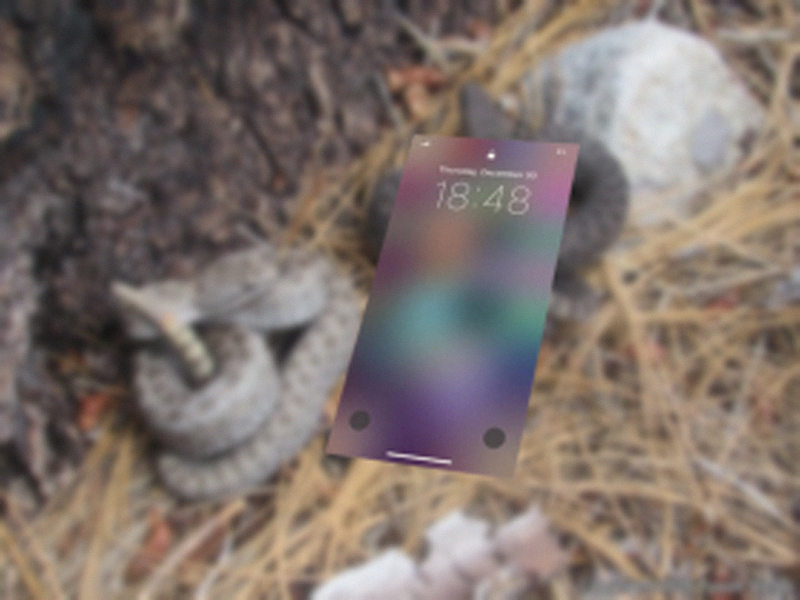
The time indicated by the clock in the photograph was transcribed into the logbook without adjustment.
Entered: 18:48
